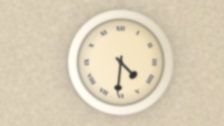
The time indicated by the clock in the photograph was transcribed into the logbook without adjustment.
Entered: 4:31
